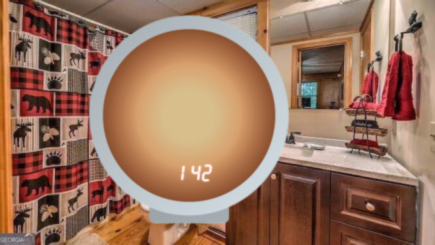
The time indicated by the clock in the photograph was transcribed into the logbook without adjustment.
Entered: 1:42
